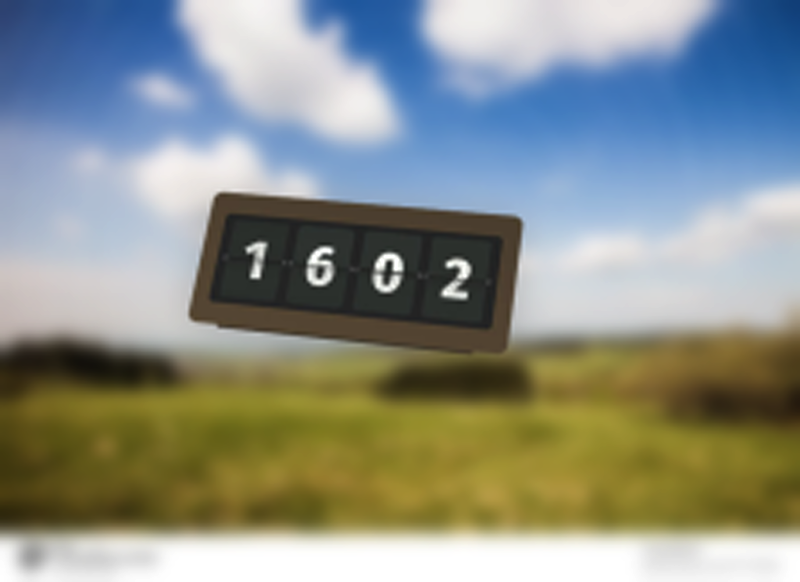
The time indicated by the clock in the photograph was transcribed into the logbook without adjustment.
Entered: 16:02
